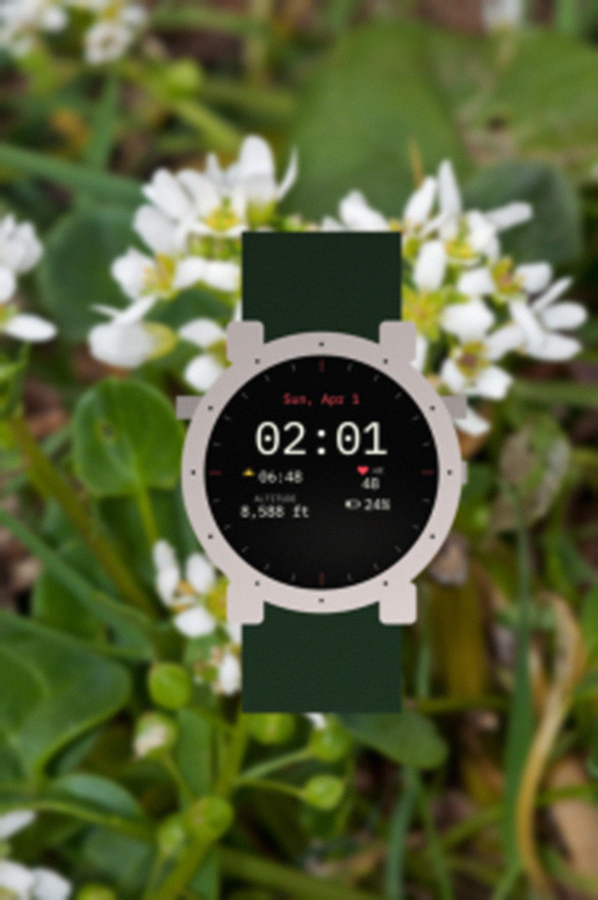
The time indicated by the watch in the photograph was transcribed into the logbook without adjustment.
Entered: 2:01
